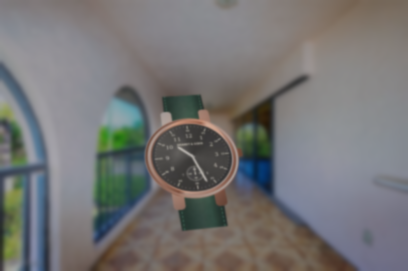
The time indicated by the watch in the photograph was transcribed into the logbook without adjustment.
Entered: 10:27
